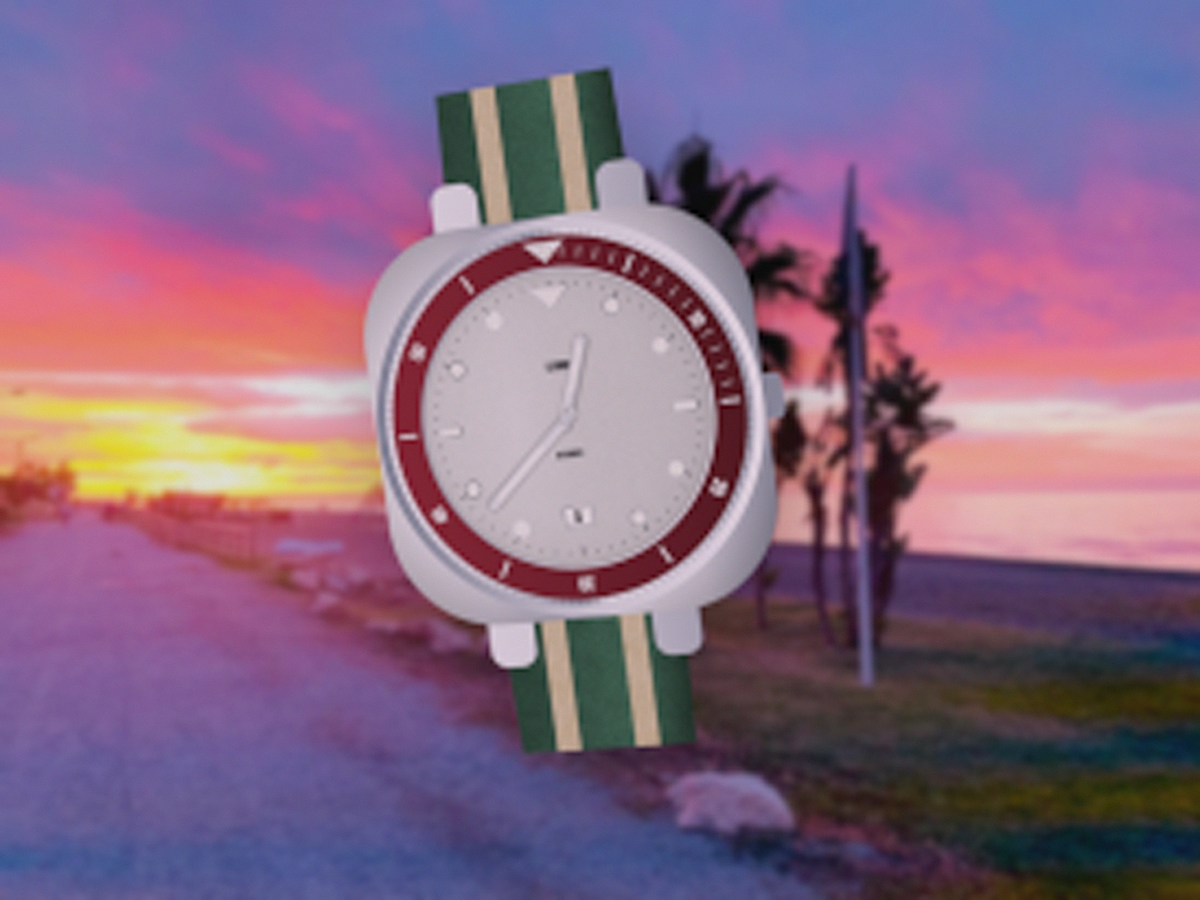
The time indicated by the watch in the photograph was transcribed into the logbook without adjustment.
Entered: 12:38
